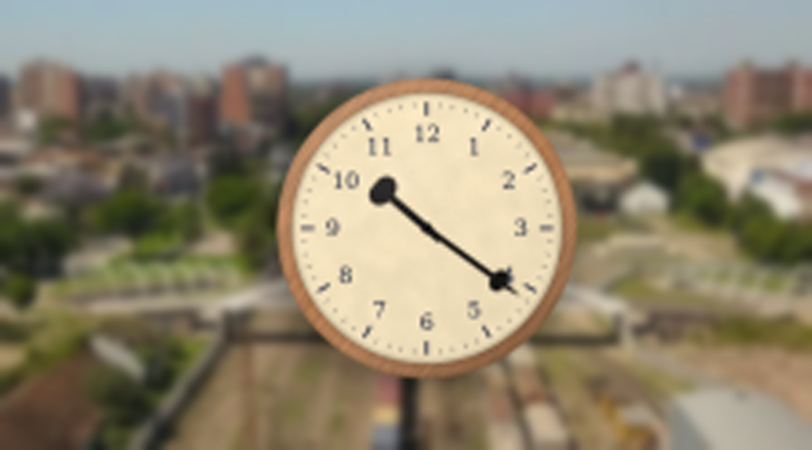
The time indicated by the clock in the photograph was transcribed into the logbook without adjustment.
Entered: 10:21
